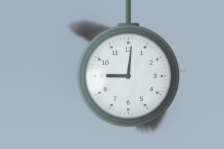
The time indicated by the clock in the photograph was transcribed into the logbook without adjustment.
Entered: 9:01
